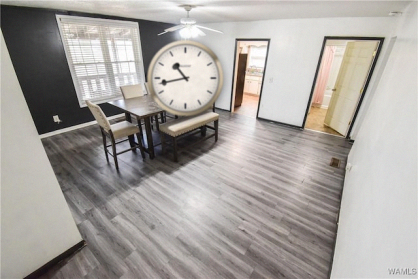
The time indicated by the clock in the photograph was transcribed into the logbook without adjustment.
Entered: 10:43
